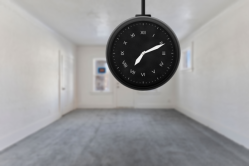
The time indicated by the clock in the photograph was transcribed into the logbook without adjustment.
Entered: 7:11
